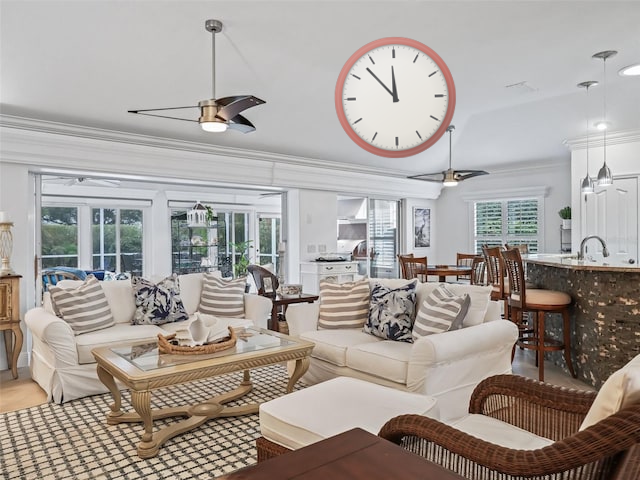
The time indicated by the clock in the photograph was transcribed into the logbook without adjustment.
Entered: 11:53
